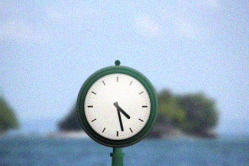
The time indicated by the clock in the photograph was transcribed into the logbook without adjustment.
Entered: 4:28
